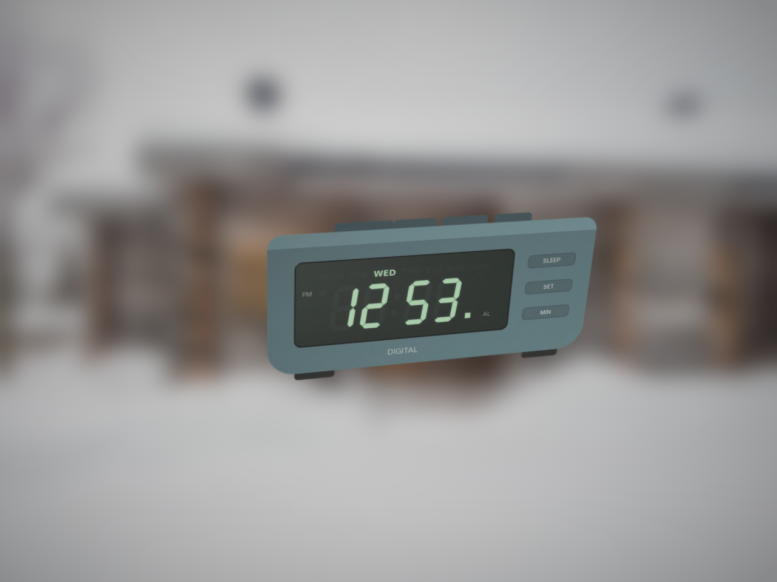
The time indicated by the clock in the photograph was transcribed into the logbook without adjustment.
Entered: 12:53
